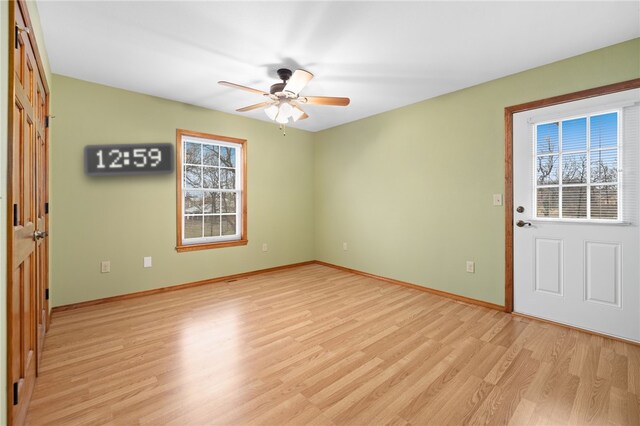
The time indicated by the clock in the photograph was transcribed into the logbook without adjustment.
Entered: 12:59
